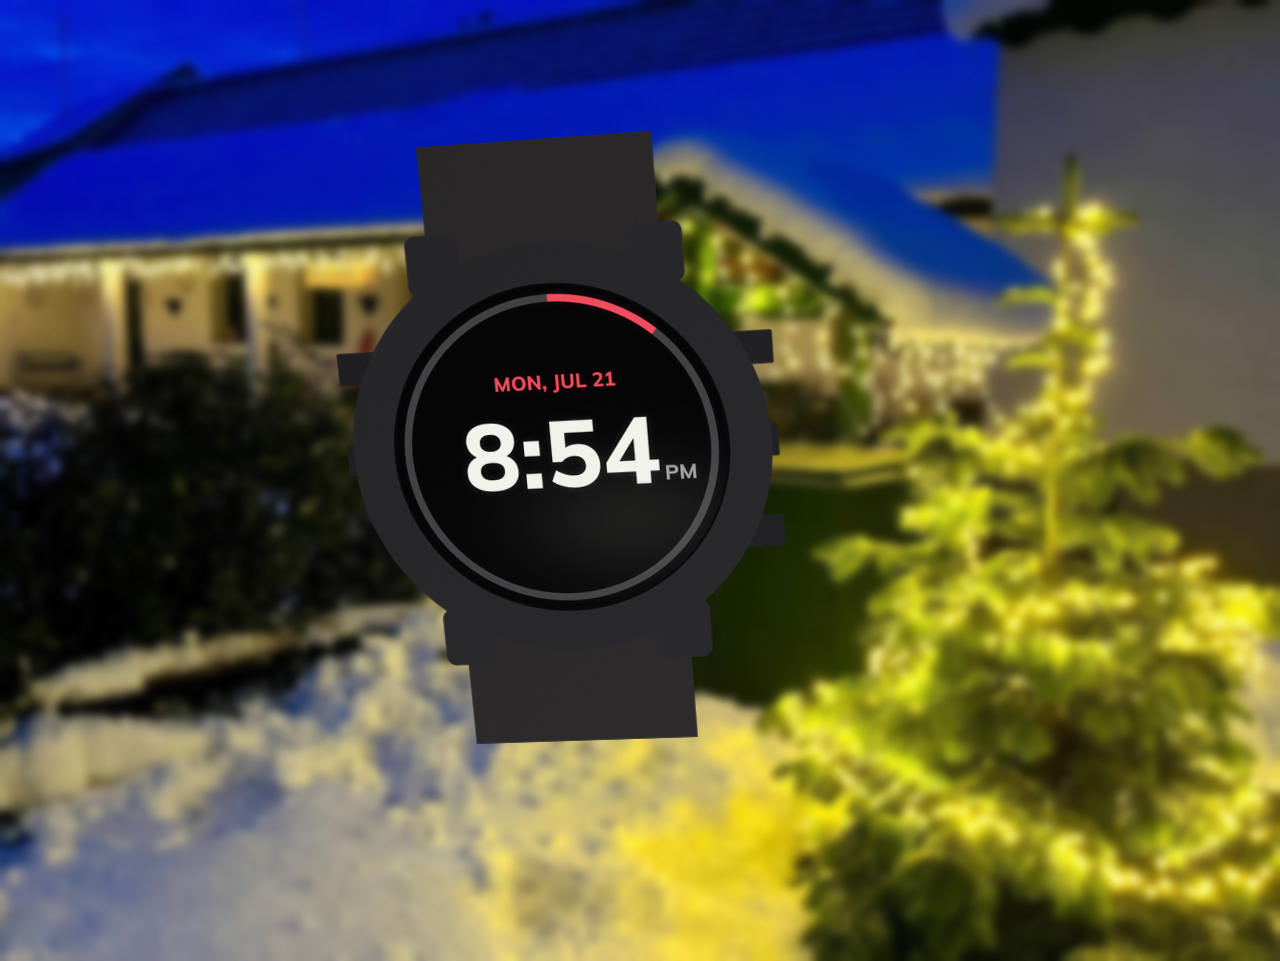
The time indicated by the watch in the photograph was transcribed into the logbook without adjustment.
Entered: 8:54
